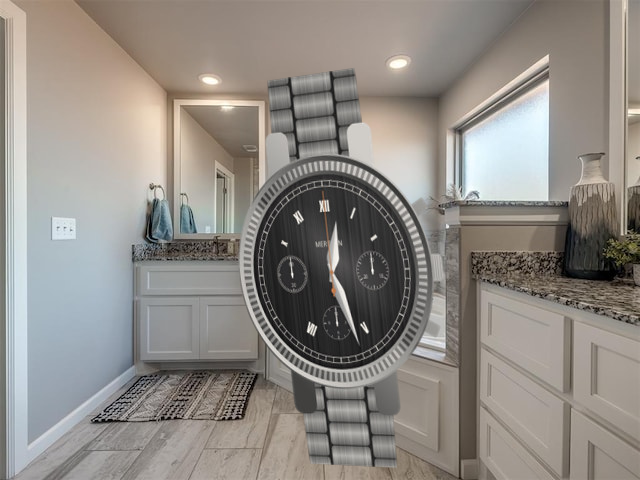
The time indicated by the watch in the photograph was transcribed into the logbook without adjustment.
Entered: 12:27
